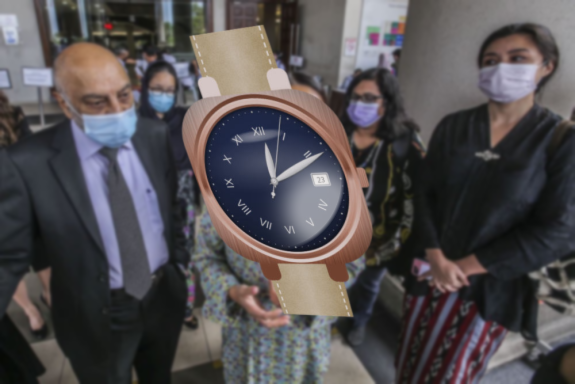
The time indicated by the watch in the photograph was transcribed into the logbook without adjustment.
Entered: 12:11:04
